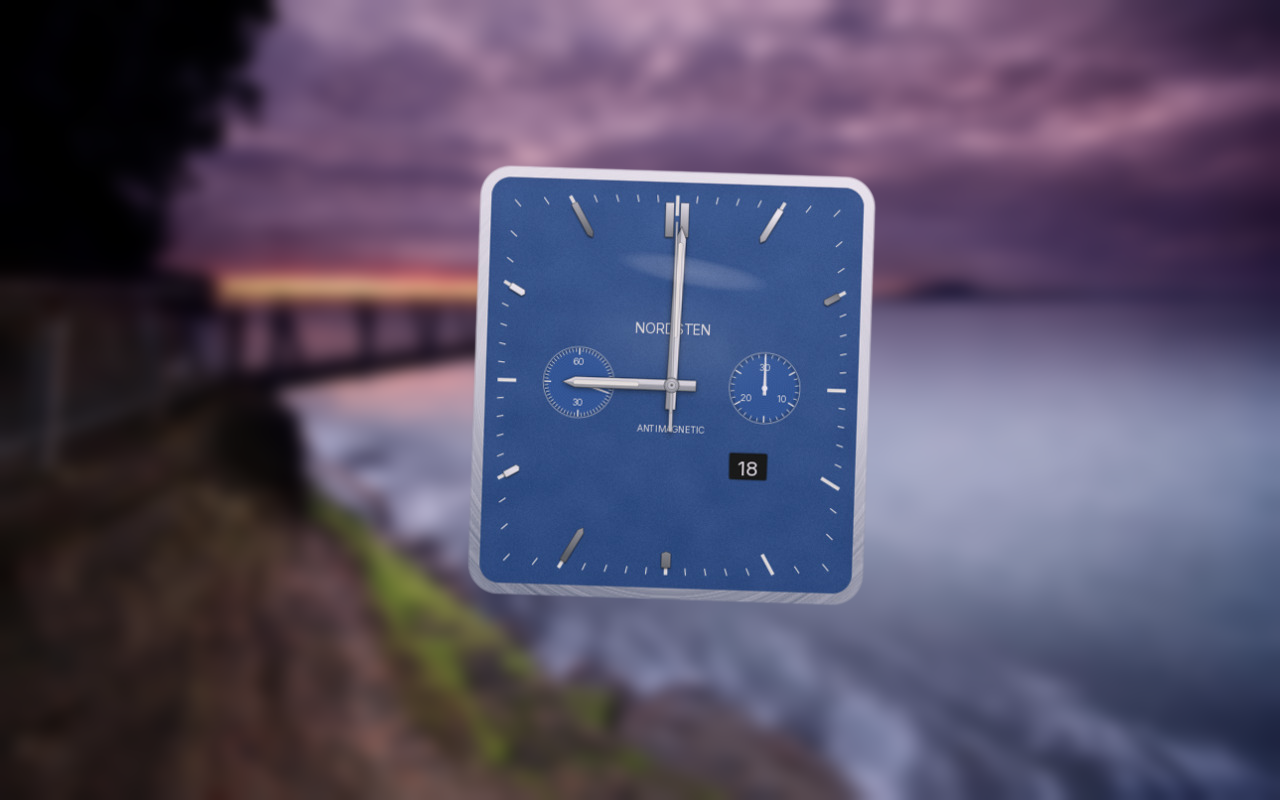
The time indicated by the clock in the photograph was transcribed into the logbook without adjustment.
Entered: 9:00:18
